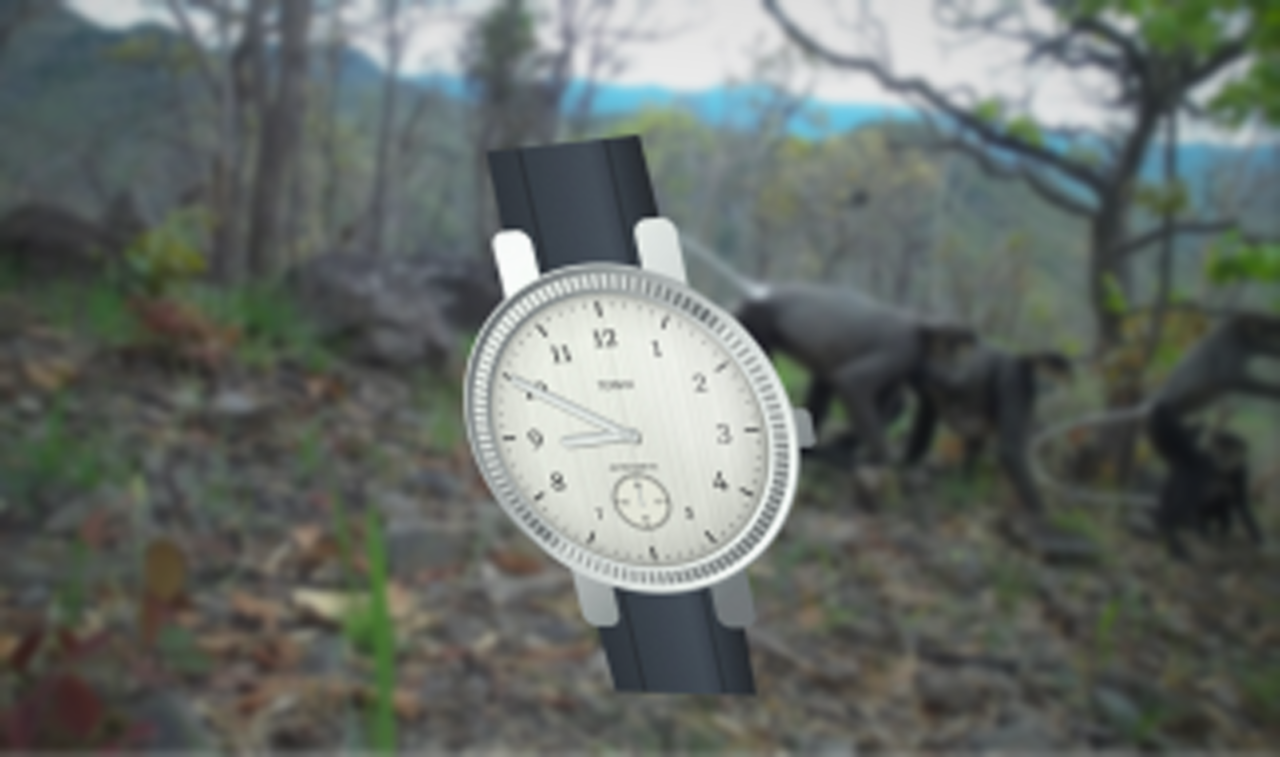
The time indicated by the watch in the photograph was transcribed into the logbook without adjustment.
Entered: 8:50
